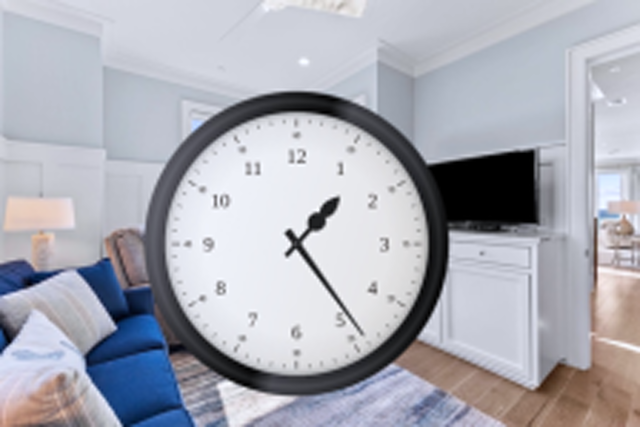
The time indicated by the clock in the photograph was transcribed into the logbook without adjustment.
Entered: 1:24
